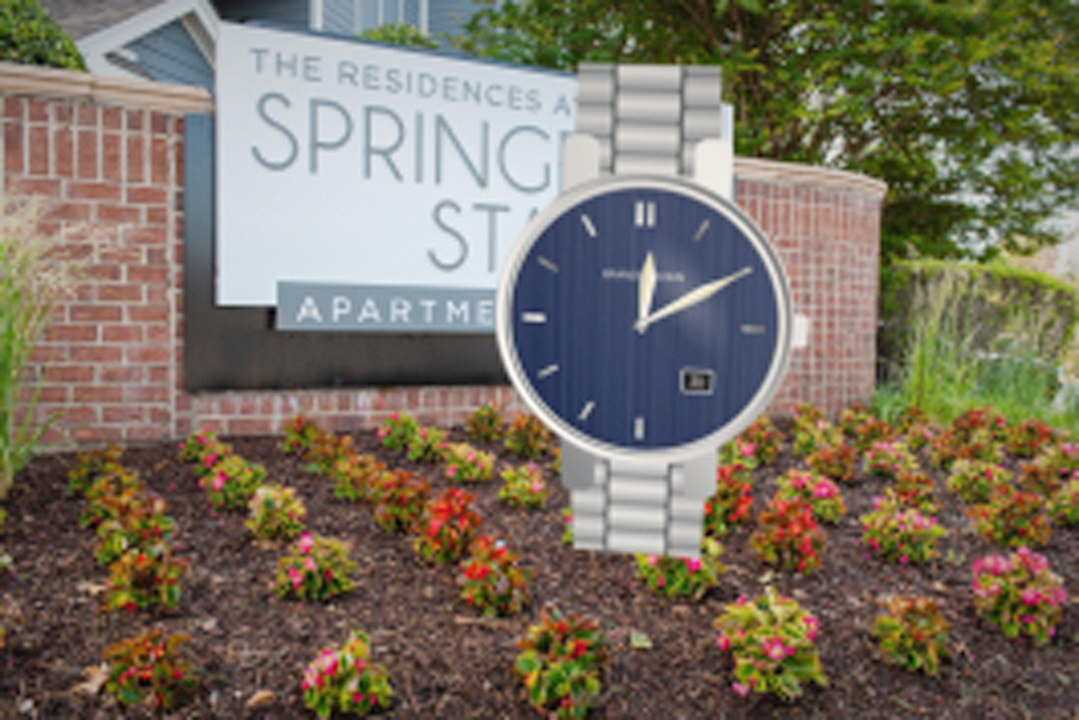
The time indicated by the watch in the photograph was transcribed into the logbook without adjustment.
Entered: 12:10
